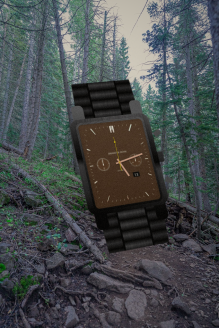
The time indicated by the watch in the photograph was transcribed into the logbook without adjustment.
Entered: 5:13
